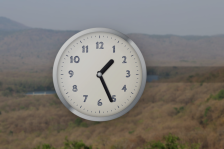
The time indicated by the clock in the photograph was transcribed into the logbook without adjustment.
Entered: 1:26
